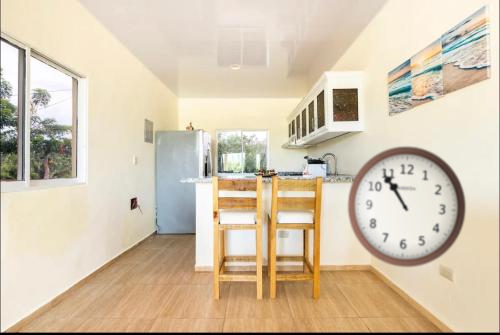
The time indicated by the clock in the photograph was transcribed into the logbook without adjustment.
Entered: 10:54
